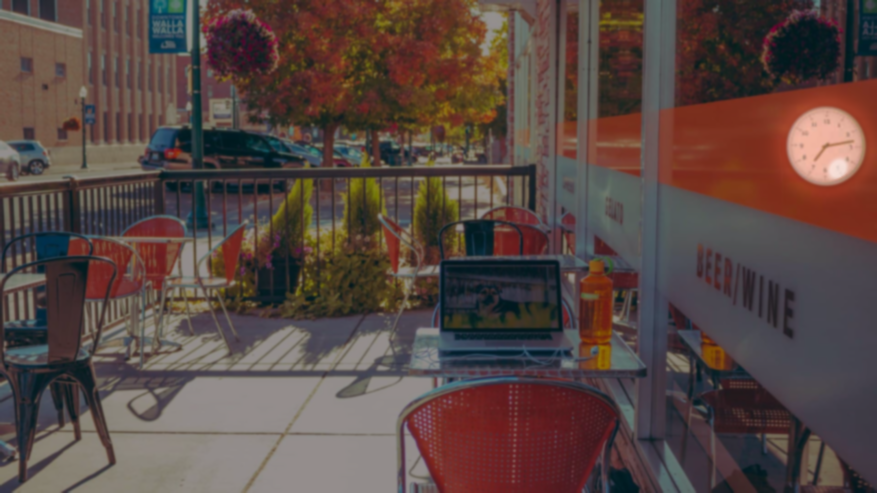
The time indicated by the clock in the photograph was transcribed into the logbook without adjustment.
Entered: 7:13
